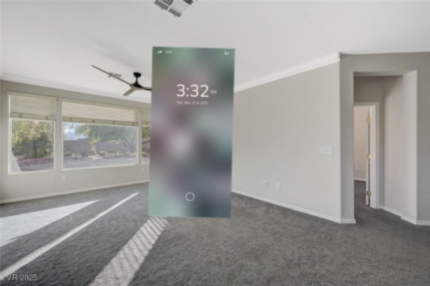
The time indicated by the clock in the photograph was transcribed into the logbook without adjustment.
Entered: 3:32
